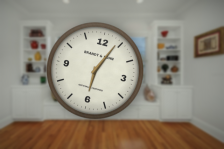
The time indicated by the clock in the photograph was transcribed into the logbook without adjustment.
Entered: 6:04
